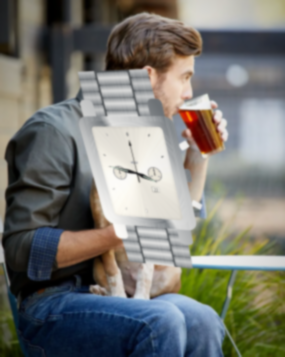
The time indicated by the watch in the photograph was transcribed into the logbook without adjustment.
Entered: 3:47
